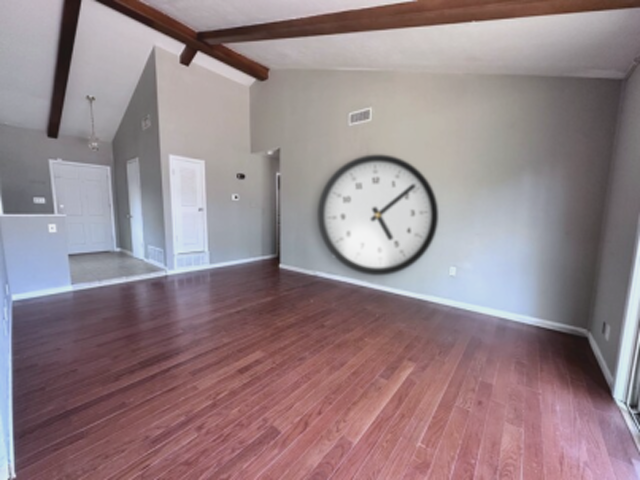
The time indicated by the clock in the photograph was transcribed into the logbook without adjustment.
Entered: 5:09
